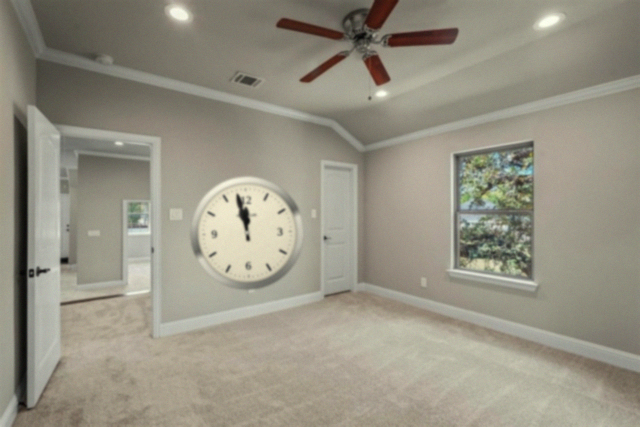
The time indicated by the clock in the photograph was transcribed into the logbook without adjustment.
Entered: 11:58
